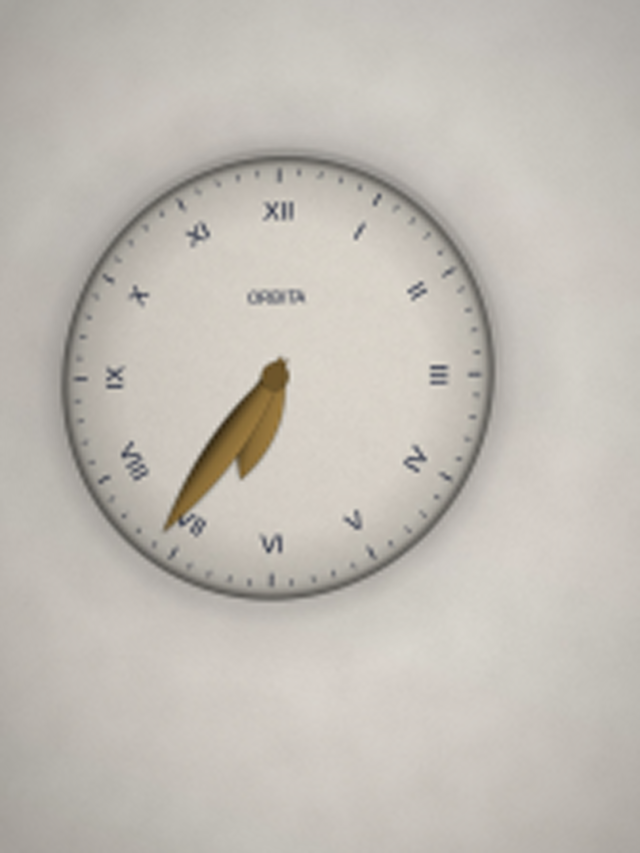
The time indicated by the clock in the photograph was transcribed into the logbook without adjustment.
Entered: 6:36
